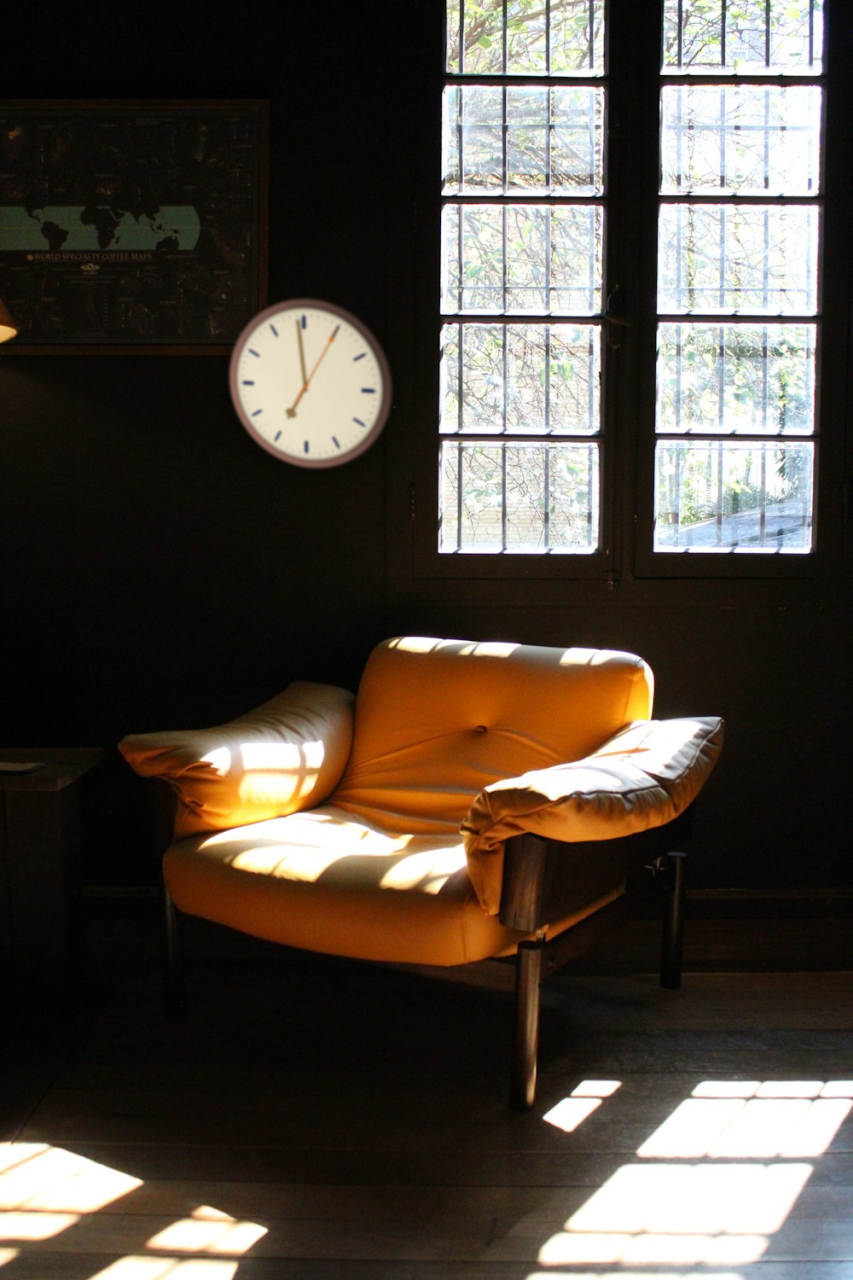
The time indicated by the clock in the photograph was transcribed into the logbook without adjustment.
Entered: 6:59:05
